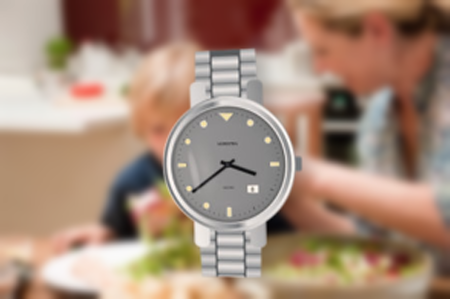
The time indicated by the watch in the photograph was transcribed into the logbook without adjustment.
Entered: 3:39
